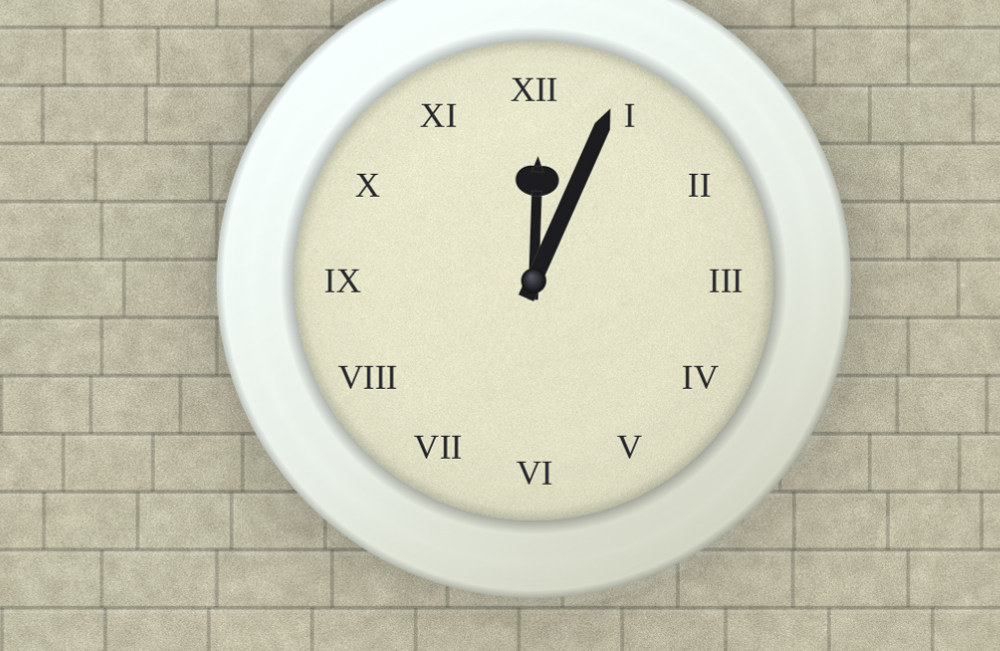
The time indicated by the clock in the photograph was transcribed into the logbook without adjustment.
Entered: 12:04
